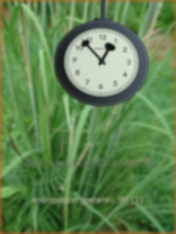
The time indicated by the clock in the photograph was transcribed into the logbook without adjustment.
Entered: 12:53
